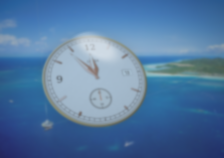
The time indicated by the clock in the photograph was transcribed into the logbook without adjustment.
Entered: 11:54
